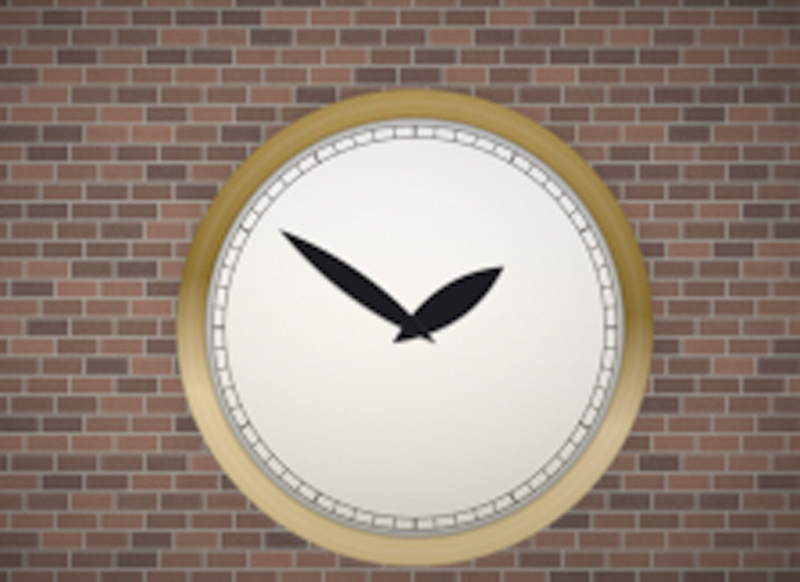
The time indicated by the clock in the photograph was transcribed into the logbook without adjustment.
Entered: 1:51
